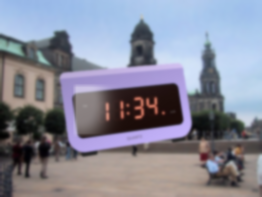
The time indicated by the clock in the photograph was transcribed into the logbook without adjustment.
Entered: 11:34
